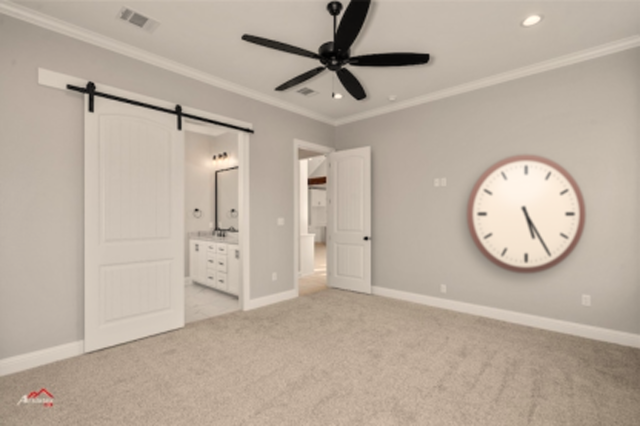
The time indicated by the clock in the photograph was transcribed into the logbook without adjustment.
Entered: 5:25
